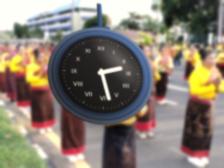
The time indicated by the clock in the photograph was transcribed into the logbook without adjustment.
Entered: 2:28
